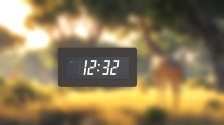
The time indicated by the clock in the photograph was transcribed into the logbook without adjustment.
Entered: 12:32
